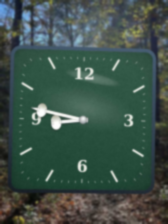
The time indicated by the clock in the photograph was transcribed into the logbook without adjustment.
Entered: 8:47
